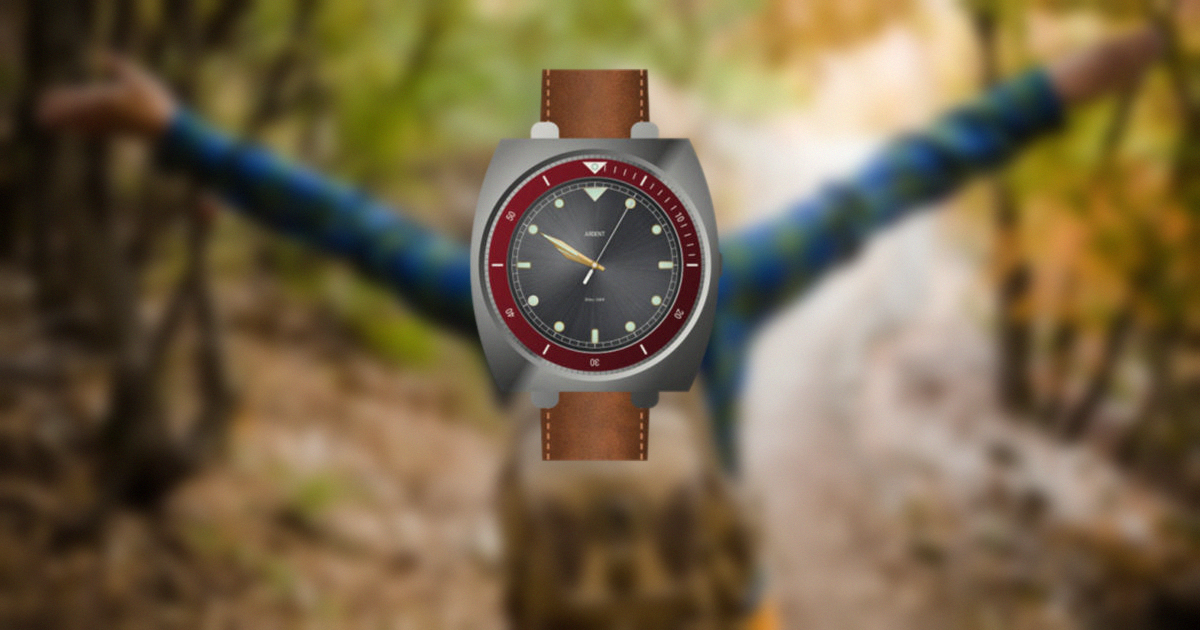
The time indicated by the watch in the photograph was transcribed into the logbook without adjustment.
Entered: 9:50:05
